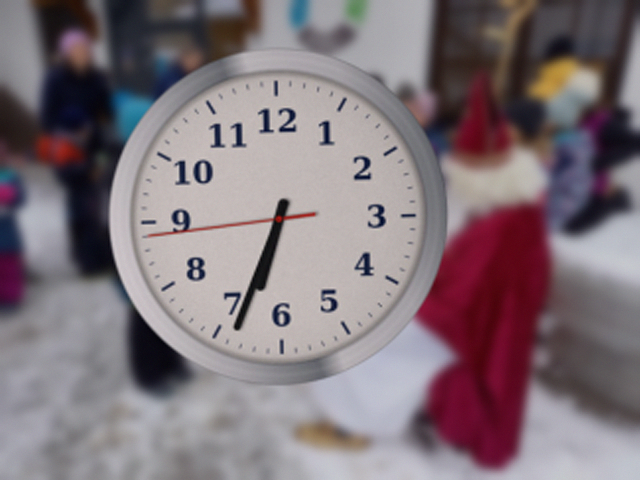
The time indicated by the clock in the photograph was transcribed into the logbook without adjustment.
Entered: 6:33:44
